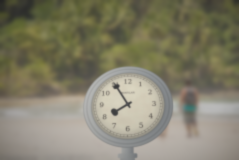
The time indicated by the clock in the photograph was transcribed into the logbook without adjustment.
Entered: 7:55
